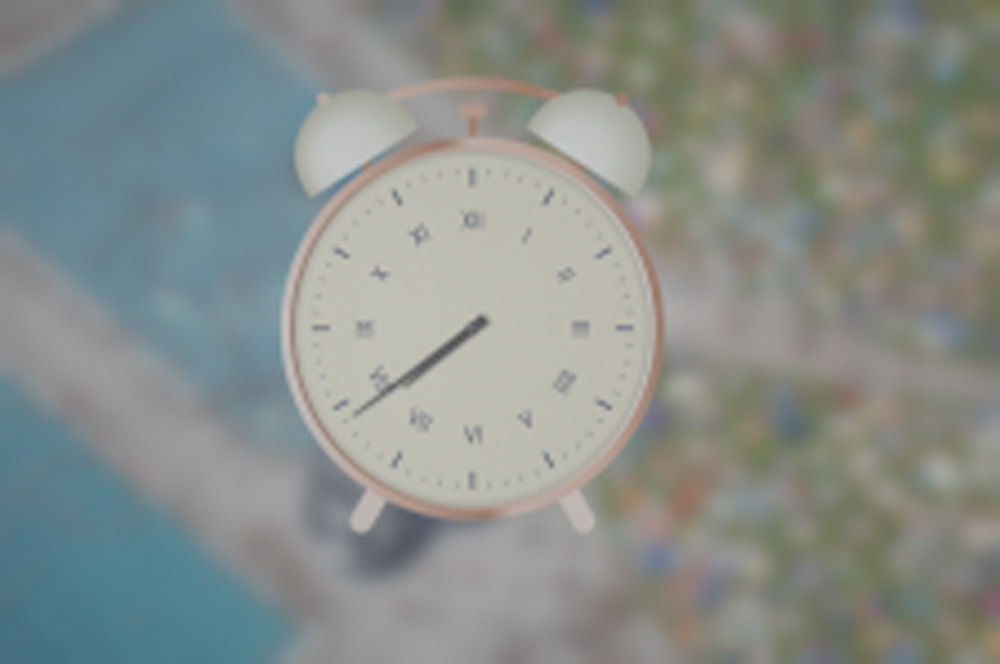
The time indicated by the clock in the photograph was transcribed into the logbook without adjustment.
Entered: 7:39
